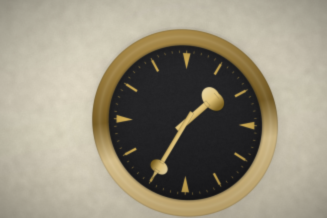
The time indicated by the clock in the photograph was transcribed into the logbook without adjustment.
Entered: 1:35
